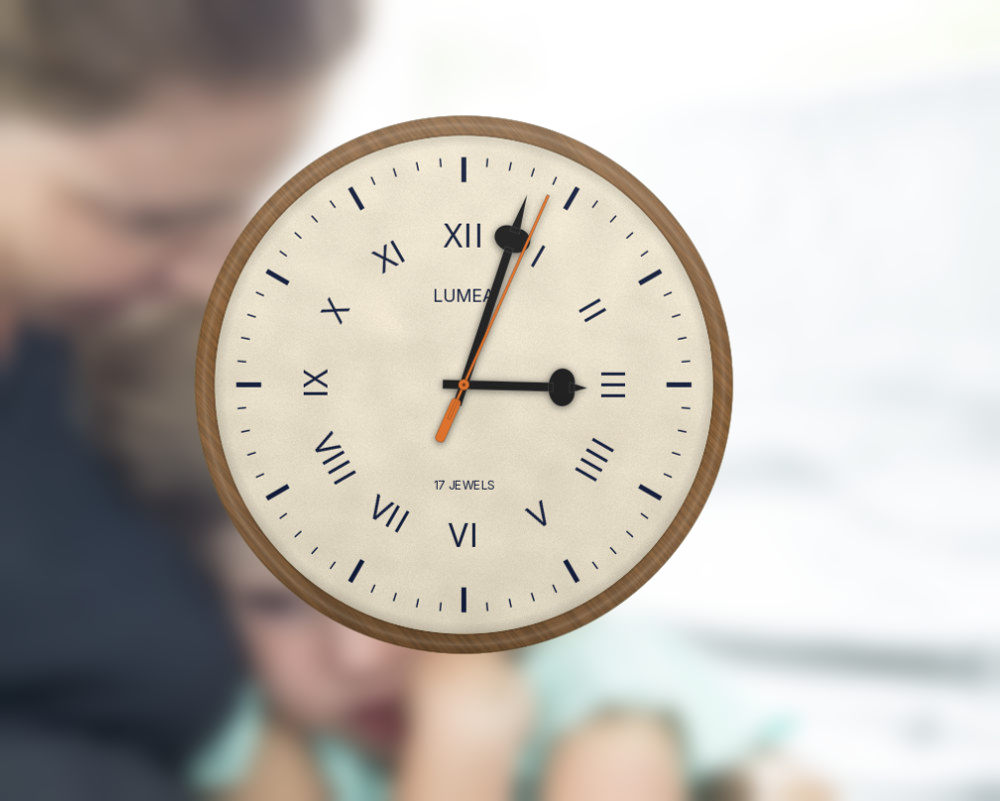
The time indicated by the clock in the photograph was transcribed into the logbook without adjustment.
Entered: 3:03:04
